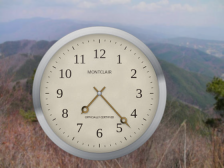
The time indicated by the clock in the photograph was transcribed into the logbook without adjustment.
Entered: 7:23
